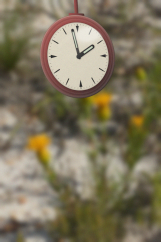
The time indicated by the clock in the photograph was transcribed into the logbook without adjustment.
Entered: 1:58
